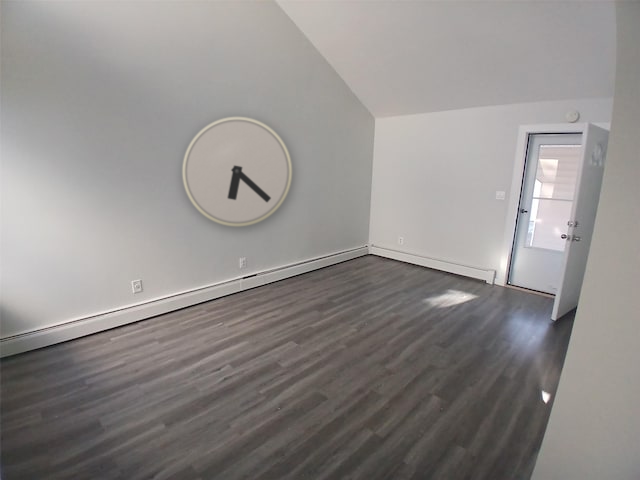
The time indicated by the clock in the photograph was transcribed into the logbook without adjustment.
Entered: 6:22
